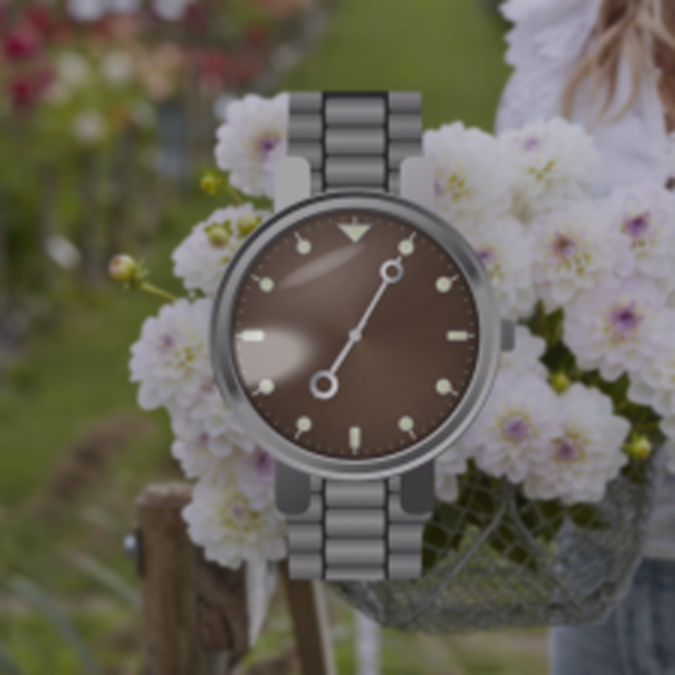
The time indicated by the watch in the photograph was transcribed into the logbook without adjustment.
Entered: 7:05
